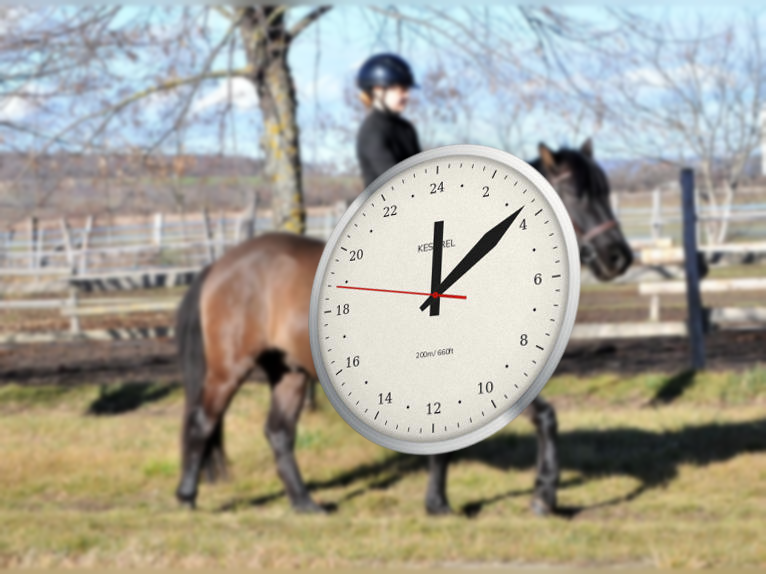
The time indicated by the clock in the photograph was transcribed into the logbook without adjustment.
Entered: 0:08:47
